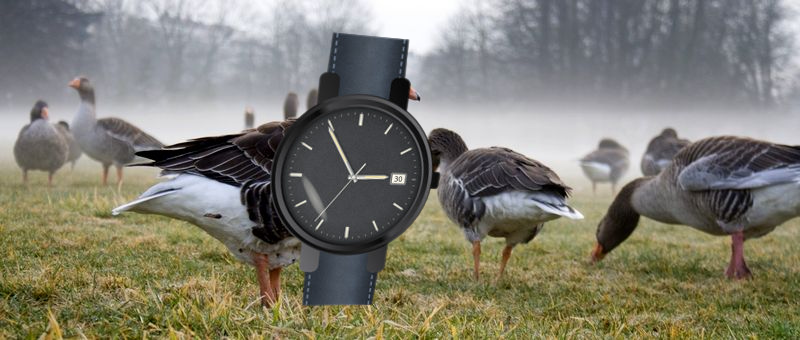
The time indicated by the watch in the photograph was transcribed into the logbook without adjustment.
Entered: 2:54:36
